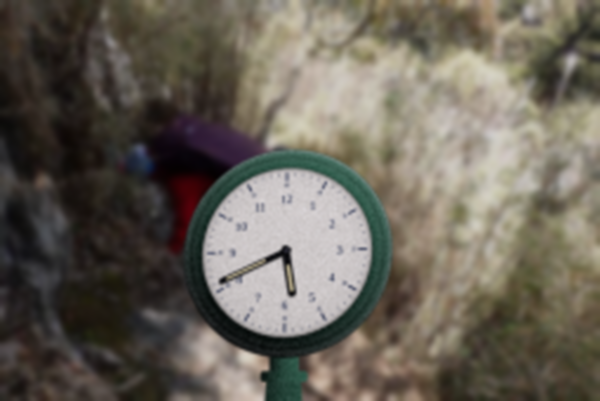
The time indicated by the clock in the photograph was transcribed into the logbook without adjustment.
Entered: 5:41
